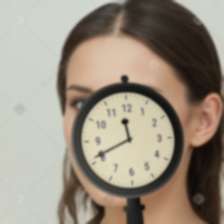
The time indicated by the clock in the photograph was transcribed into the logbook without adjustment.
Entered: 11:41
